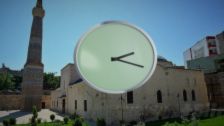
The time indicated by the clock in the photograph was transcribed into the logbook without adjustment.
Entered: 2:18
